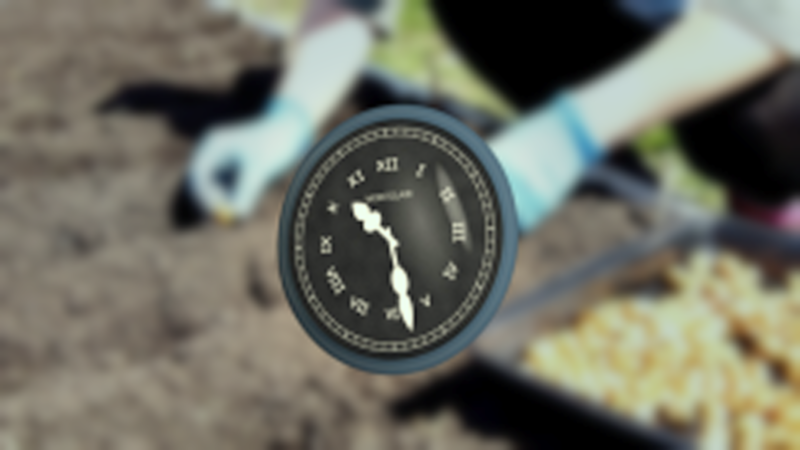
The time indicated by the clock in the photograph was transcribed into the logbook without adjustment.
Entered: 10:28
